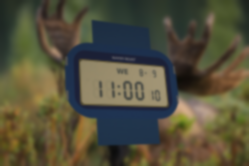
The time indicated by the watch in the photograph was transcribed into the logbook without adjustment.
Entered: 11:00:10
